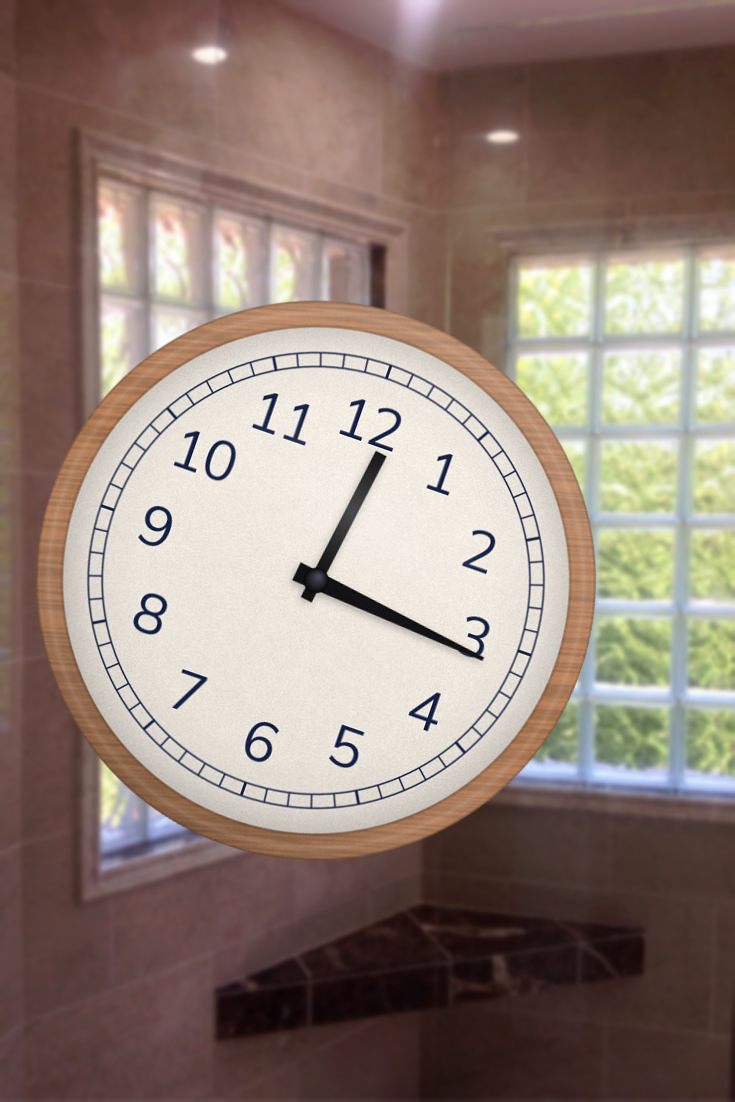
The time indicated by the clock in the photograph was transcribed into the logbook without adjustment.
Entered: 12:16
